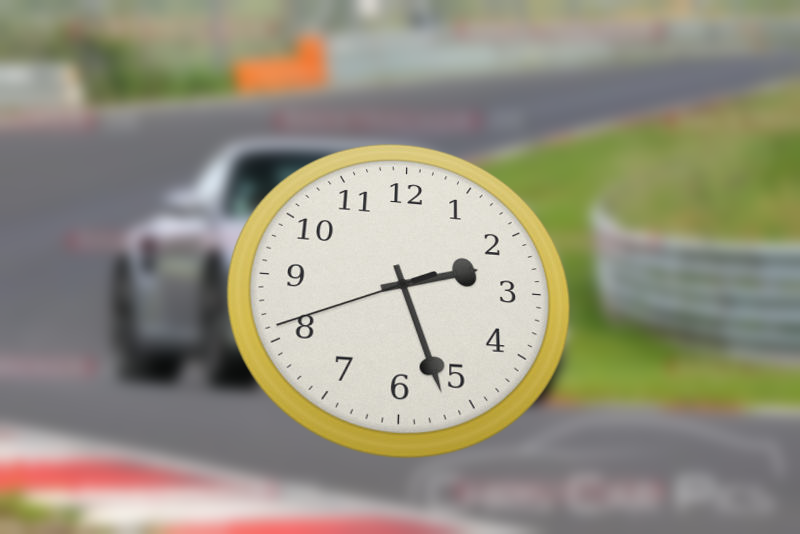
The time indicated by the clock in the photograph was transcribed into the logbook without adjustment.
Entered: 2:26:41
